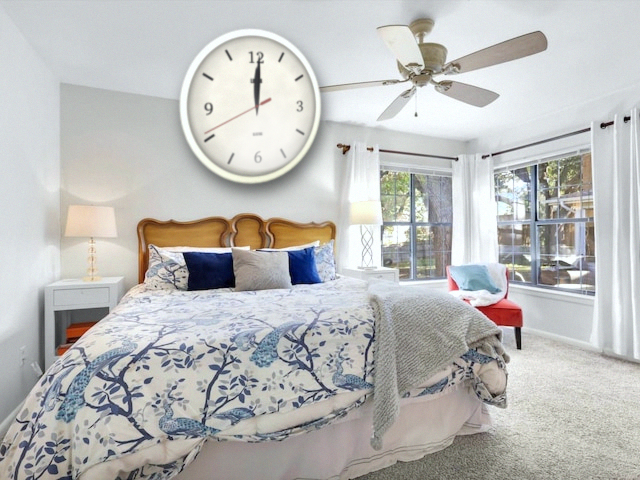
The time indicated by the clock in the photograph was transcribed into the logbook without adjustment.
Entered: 12:00:41
